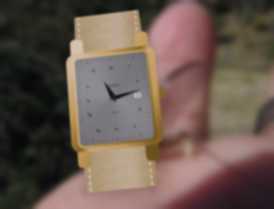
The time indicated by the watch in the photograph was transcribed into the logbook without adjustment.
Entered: 11:13
